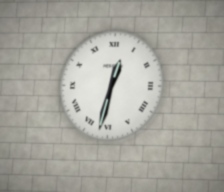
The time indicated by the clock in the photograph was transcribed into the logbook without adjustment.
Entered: 12:32
